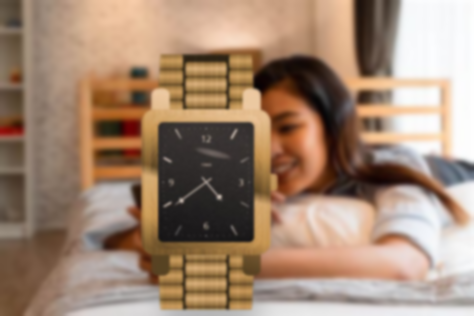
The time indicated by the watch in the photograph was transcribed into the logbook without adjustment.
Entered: 4:39
